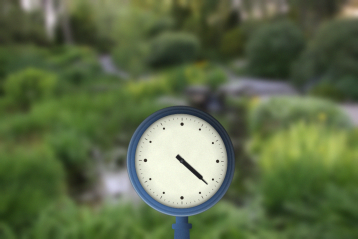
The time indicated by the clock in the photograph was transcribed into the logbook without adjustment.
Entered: 4:22
